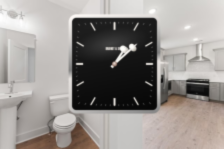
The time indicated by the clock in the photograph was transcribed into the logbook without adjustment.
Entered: 1:08
